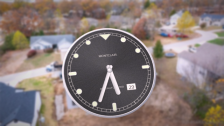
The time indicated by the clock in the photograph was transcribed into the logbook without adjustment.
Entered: 5:34
